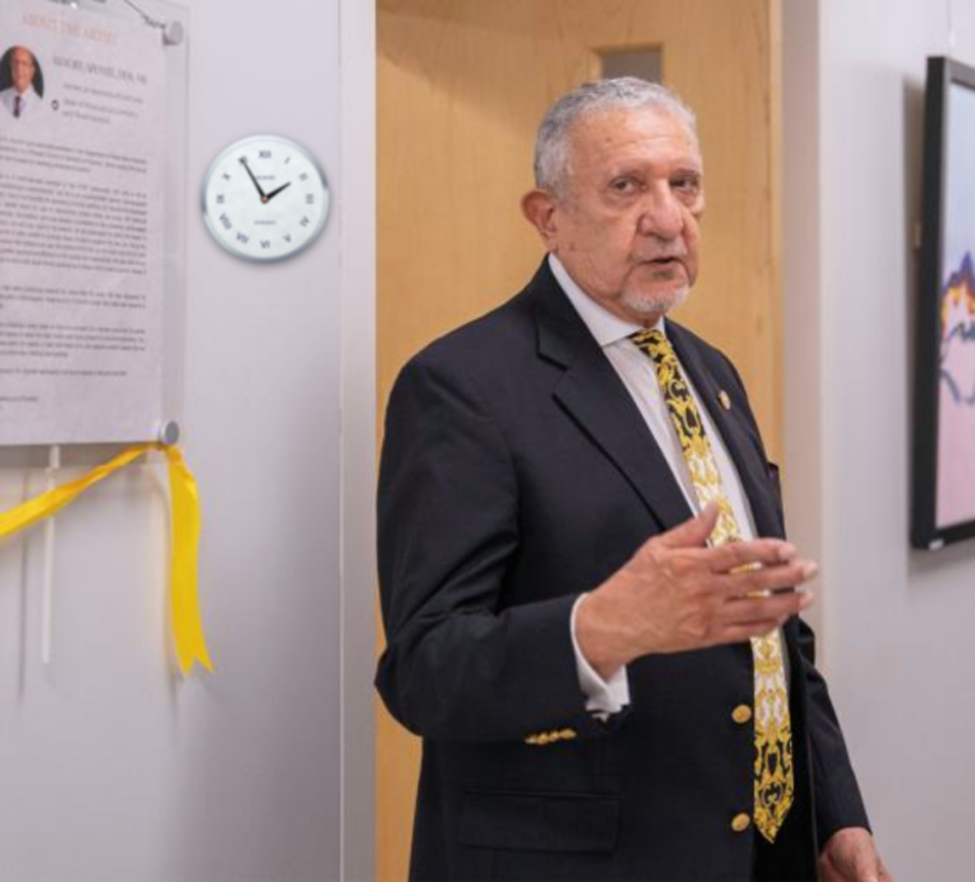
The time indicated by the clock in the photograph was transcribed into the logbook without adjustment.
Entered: 1:55
